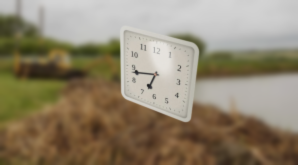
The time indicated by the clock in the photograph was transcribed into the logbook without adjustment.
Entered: 6:43
